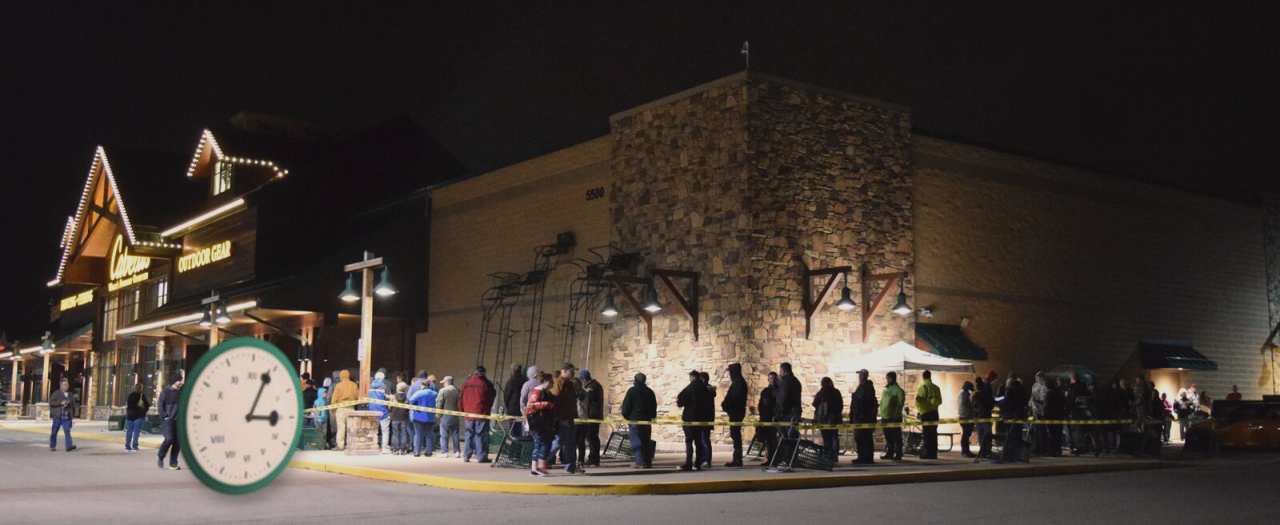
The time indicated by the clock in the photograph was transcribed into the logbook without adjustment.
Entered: 3:04
